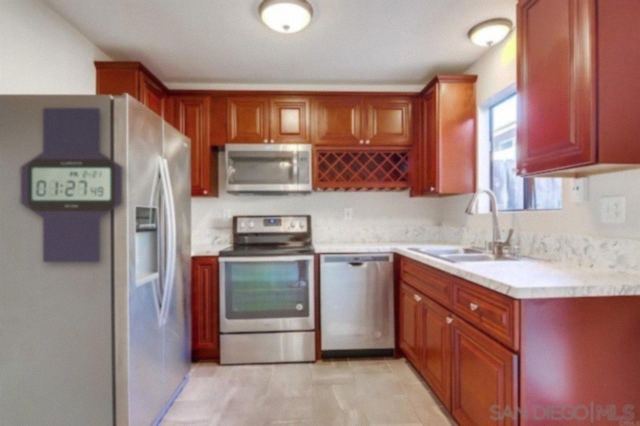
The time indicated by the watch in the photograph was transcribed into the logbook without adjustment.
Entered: 1:27
